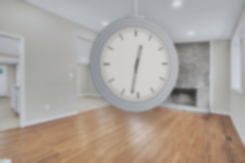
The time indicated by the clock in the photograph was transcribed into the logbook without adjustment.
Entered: 12:32
